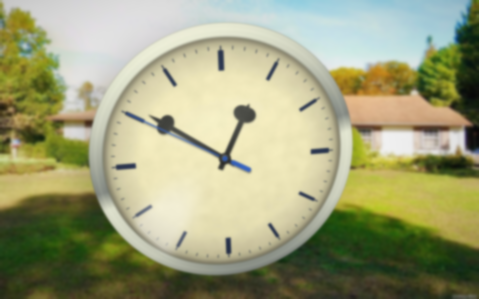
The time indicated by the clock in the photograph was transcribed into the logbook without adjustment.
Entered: 12:50:50
